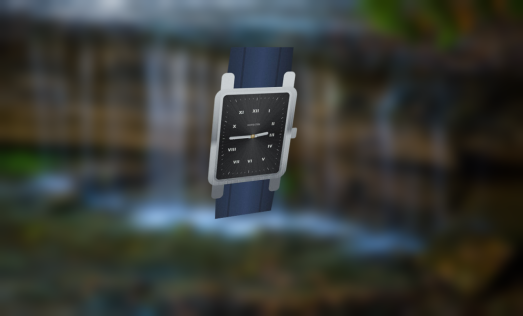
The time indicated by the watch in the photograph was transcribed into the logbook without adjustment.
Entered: 2:45
